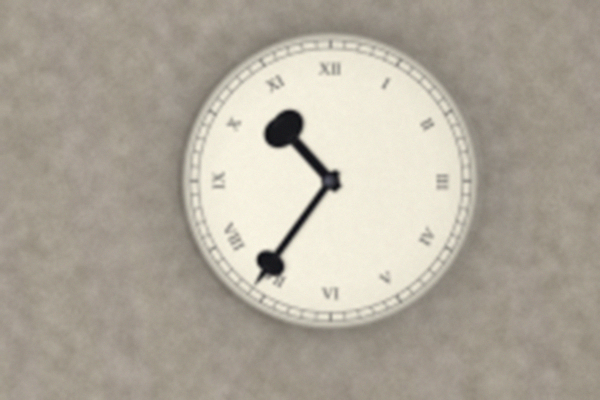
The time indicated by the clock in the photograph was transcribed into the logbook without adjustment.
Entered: 10:36
